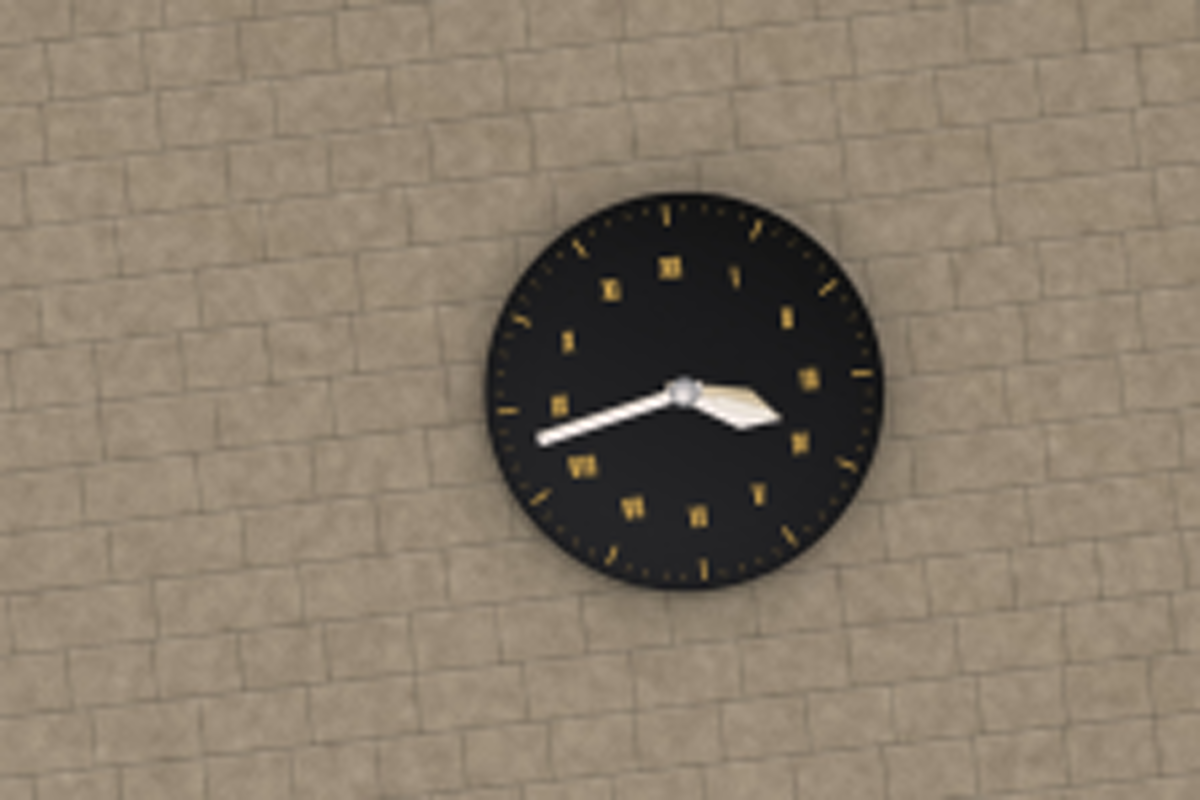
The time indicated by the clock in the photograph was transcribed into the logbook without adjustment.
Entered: 3:43
